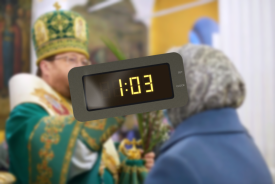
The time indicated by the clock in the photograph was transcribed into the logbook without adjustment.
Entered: 1:03
